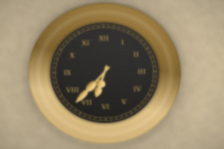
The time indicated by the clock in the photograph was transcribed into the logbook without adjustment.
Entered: 6:37
